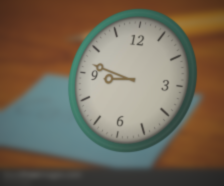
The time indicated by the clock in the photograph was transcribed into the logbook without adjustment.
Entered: 8:47
